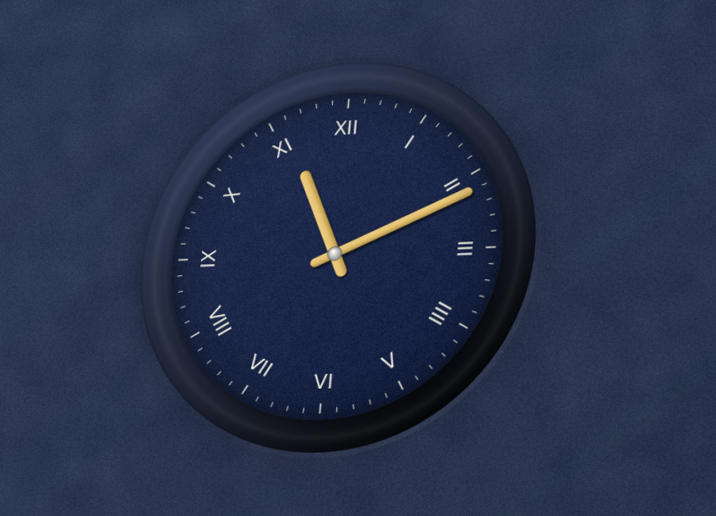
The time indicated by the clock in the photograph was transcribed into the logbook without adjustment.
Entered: 11:11
